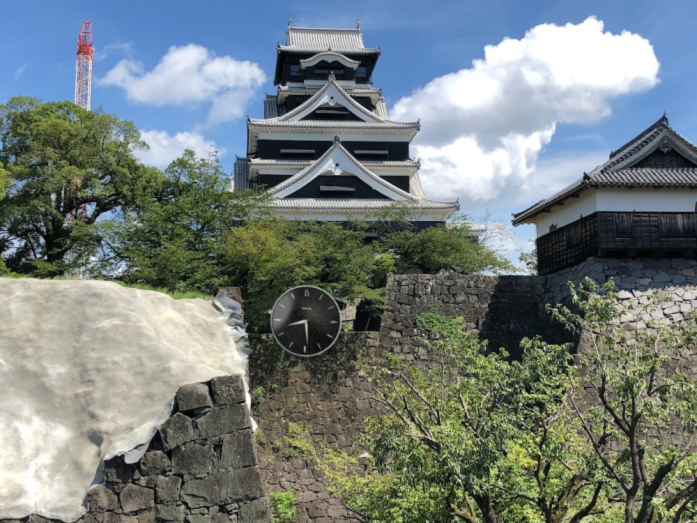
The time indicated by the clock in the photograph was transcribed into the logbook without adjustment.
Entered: 8:29
